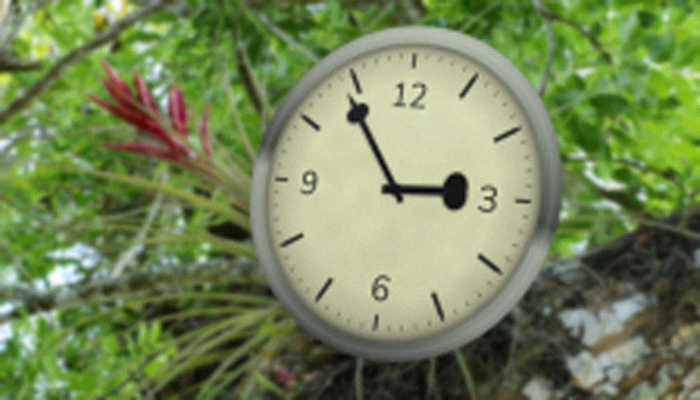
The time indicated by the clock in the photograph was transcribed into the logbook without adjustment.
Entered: 2:54
